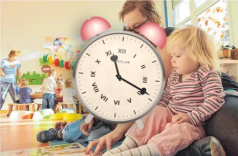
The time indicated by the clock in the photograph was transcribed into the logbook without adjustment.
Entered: 11:19
